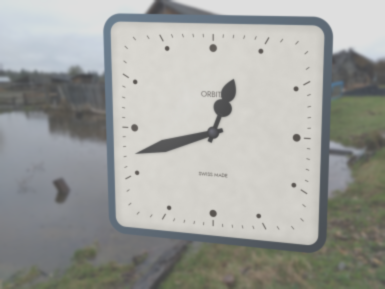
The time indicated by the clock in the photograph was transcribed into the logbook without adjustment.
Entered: 12:42
